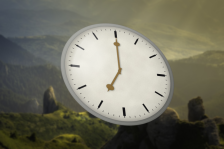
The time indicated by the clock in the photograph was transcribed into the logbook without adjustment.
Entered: 7:00
